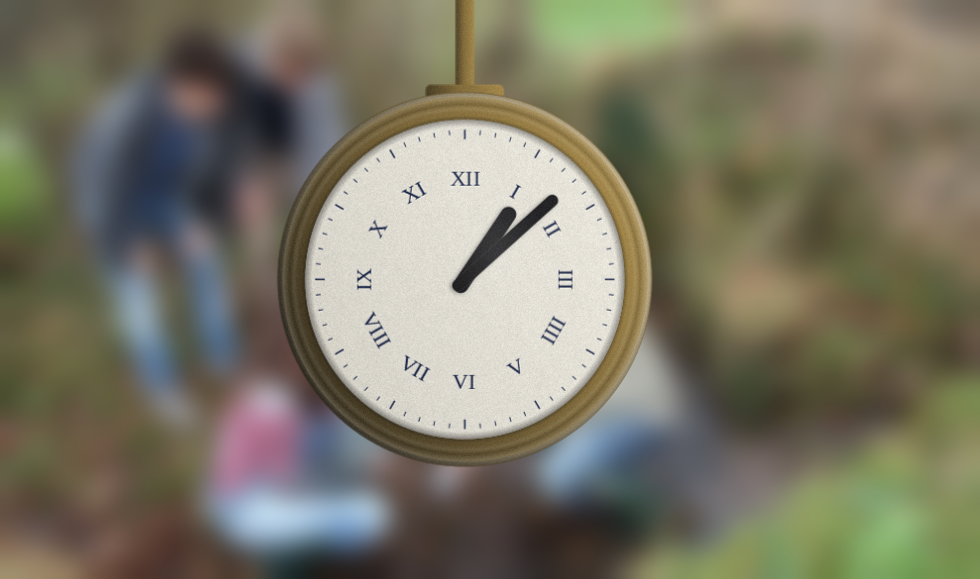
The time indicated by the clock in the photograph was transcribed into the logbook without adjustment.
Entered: 1:08
